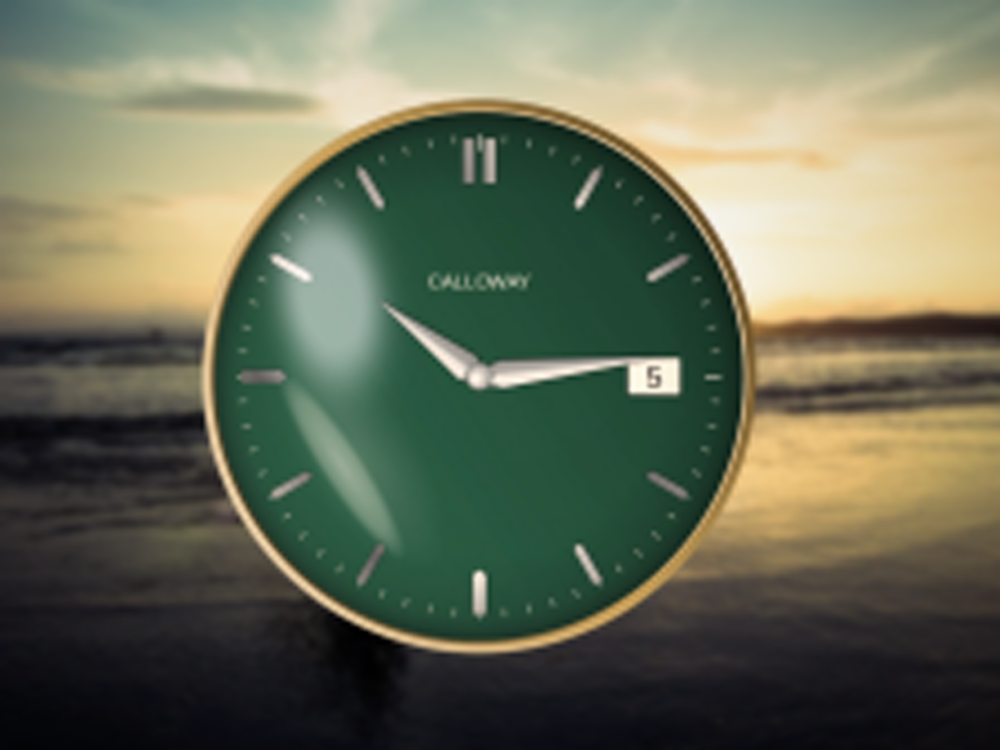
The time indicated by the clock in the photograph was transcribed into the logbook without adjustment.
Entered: 10:14
